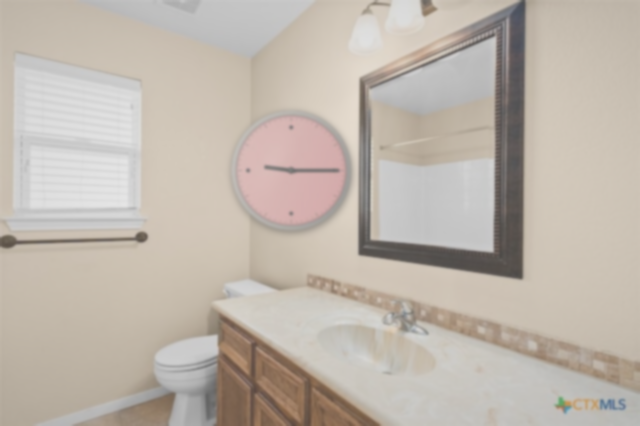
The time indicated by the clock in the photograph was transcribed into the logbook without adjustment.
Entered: 9:15
